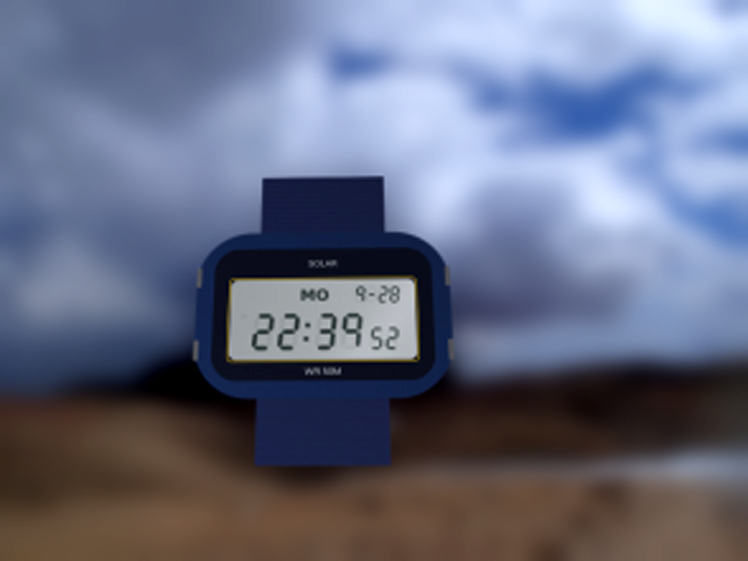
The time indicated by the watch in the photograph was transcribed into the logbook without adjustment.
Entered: 22:39:52
